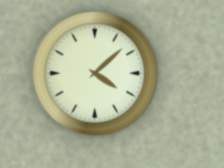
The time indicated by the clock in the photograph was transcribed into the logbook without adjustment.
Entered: 4:08
